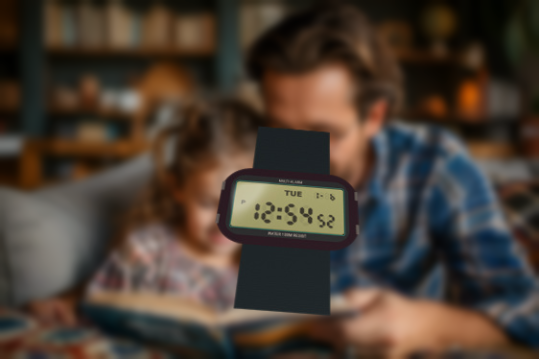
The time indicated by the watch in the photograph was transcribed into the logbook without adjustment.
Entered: 12:54:52
